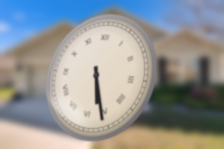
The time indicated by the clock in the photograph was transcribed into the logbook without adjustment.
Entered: 5:26
